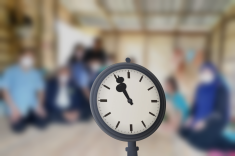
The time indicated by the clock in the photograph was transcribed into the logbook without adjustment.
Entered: 10:56
